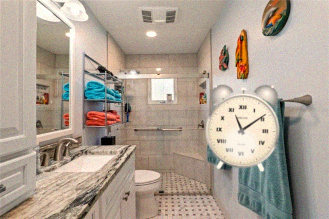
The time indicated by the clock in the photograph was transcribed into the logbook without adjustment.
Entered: 11:09
